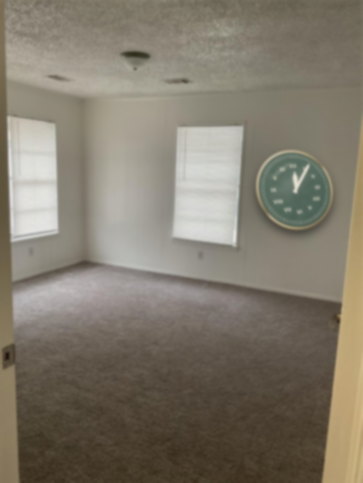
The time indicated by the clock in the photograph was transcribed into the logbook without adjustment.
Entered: 12:06
